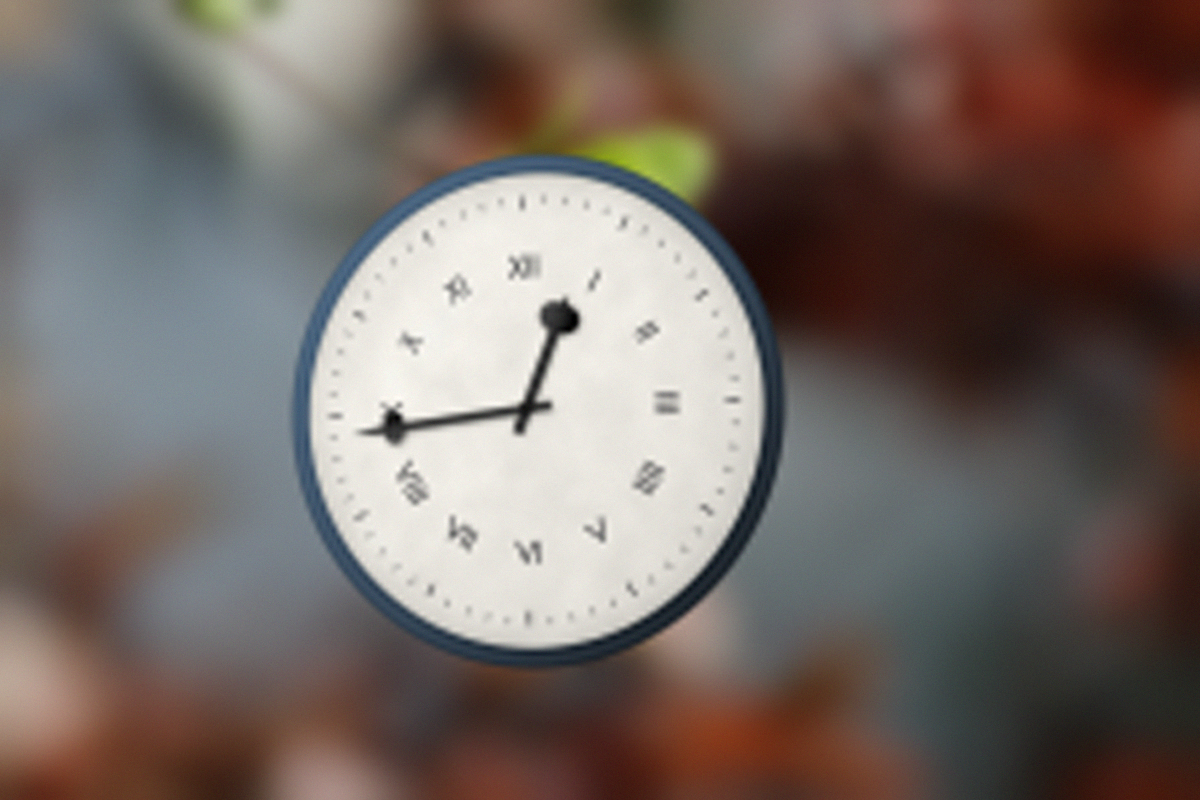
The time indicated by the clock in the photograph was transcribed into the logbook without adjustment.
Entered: 12:44
